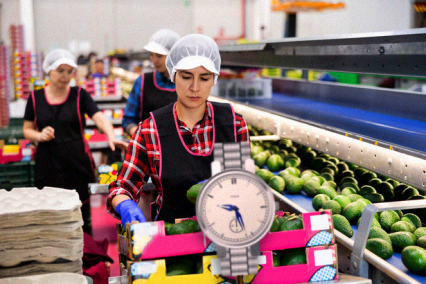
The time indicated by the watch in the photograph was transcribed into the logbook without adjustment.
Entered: 9:27
